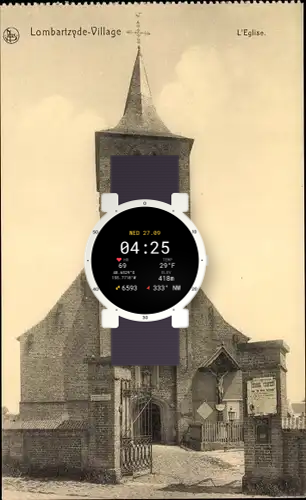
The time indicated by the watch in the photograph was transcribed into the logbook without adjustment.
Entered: 4:25
